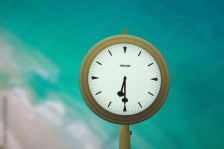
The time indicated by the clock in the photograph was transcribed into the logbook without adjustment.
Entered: 6:30
